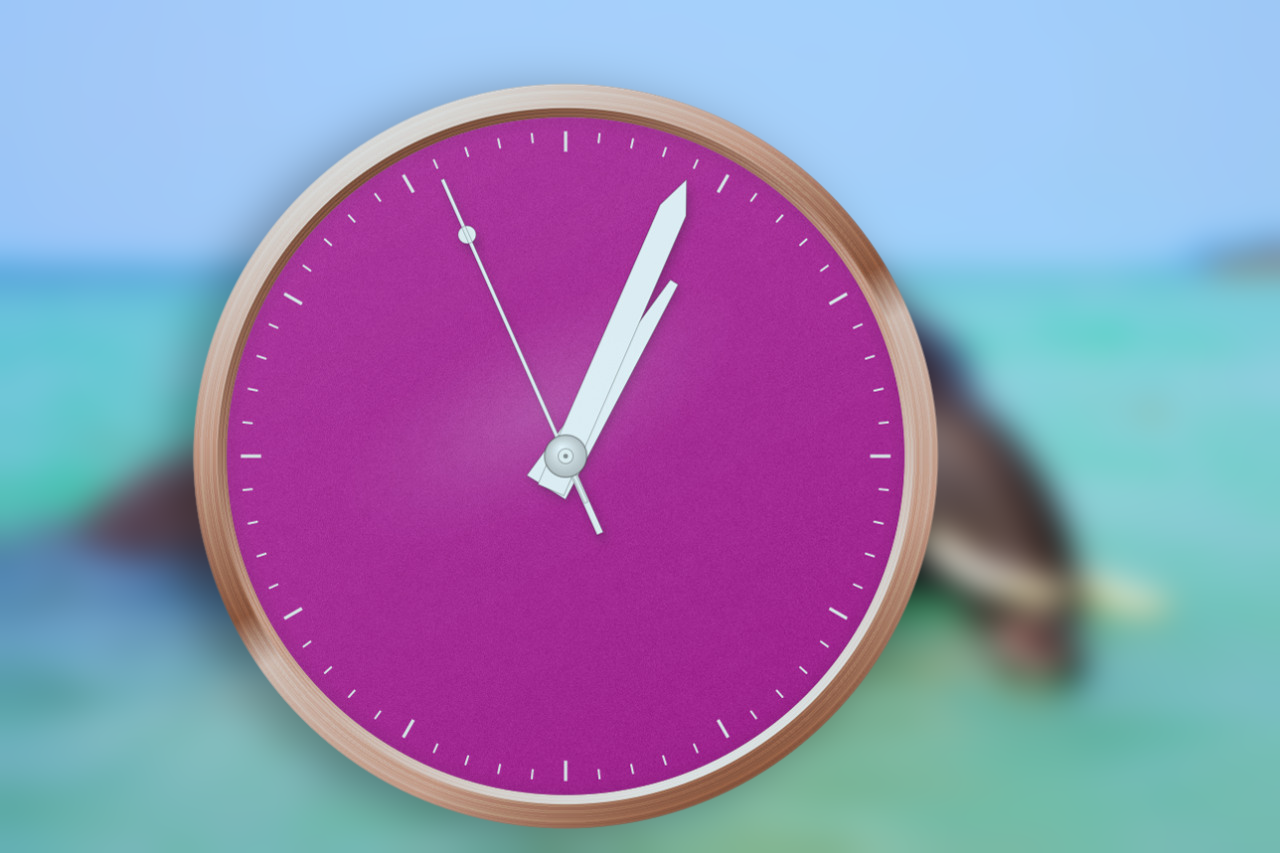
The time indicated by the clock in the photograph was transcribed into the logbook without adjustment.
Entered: 1:03:56
